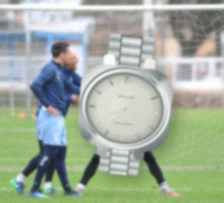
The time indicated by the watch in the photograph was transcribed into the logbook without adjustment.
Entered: 7:39
